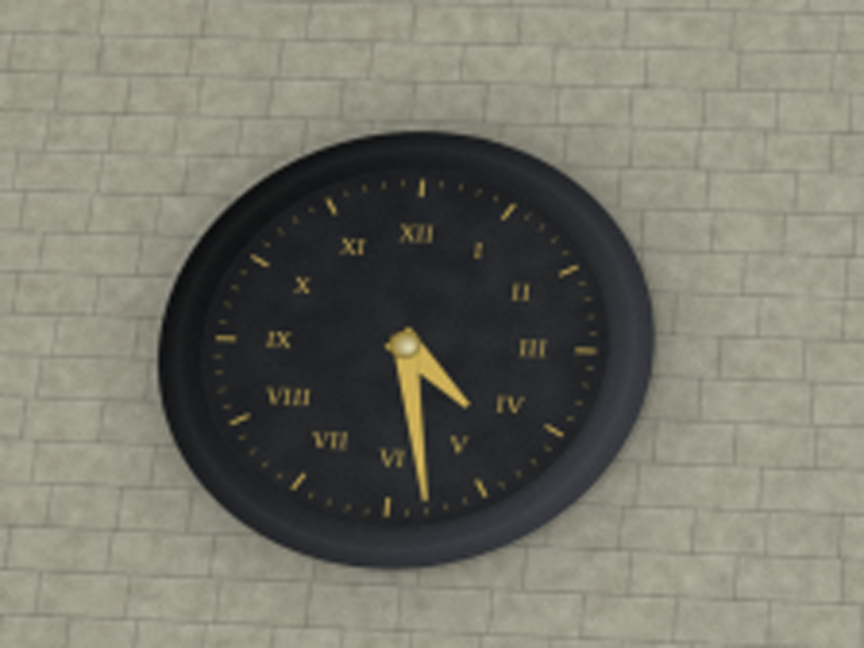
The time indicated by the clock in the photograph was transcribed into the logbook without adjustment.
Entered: 4:28
